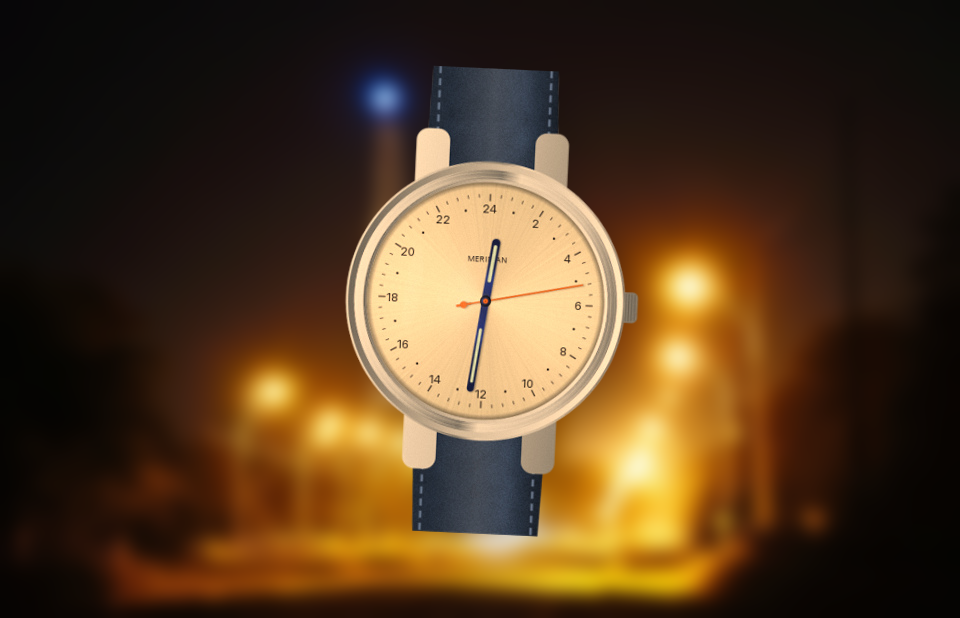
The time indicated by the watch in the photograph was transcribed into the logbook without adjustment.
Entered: 0:31:13
